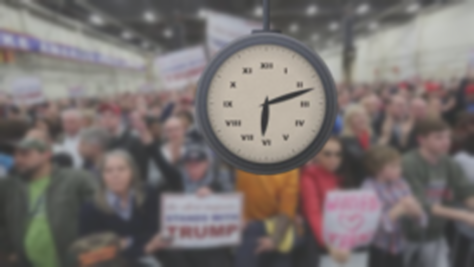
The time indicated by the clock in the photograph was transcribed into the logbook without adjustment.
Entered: 6:12
